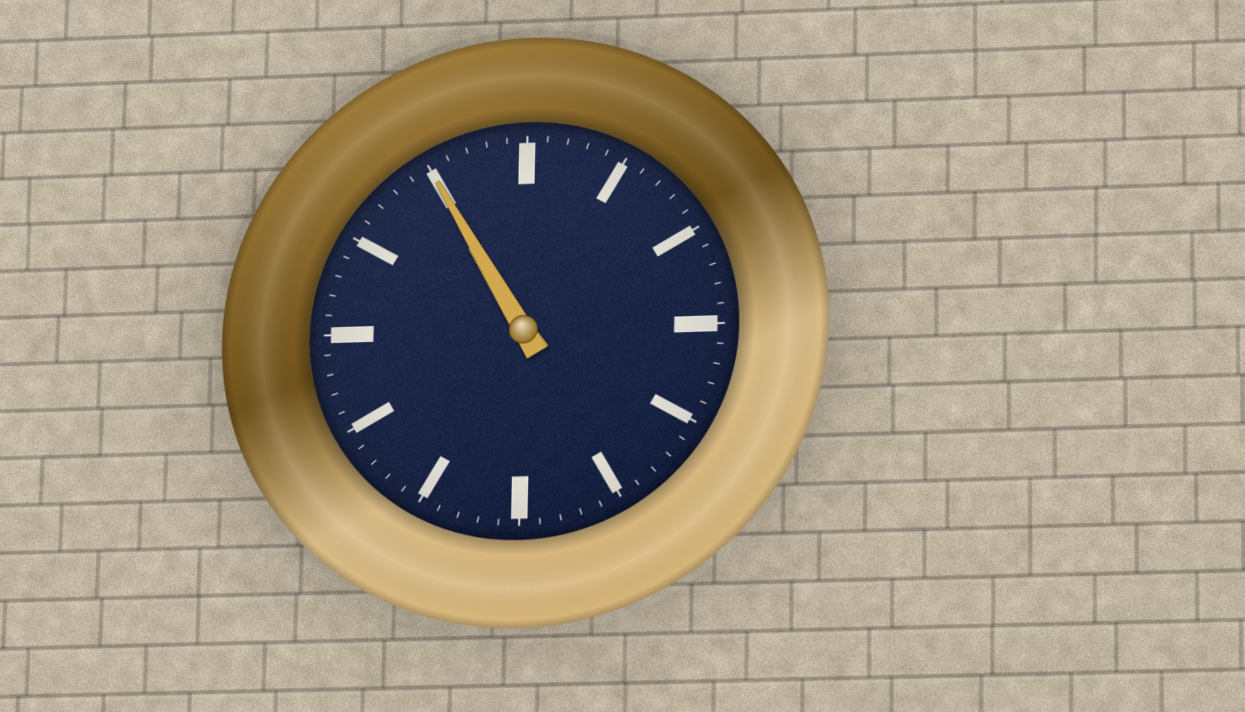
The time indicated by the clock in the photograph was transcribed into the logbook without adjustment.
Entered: 10:55
